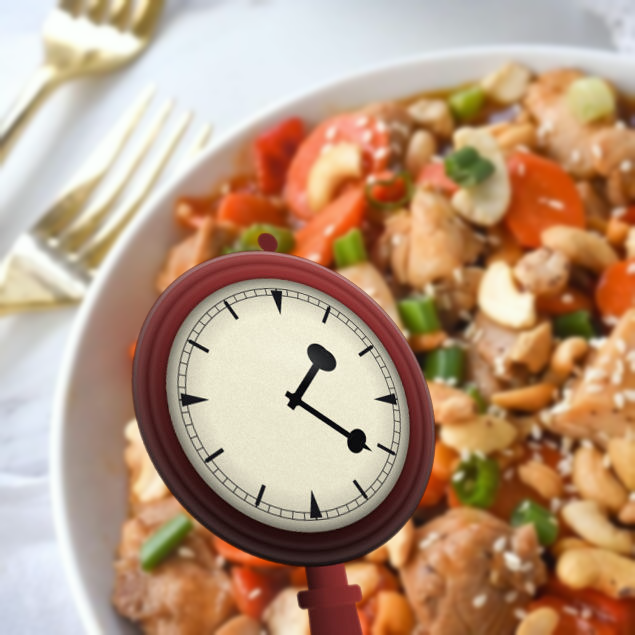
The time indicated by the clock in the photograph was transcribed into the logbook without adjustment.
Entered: 1:21
